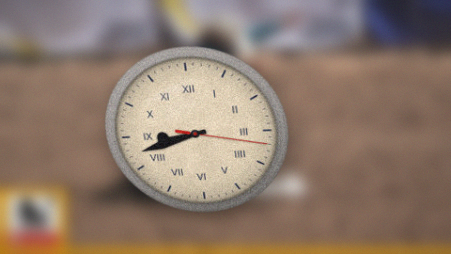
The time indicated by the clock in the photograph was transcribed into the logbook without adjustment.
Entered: 8:42:17
